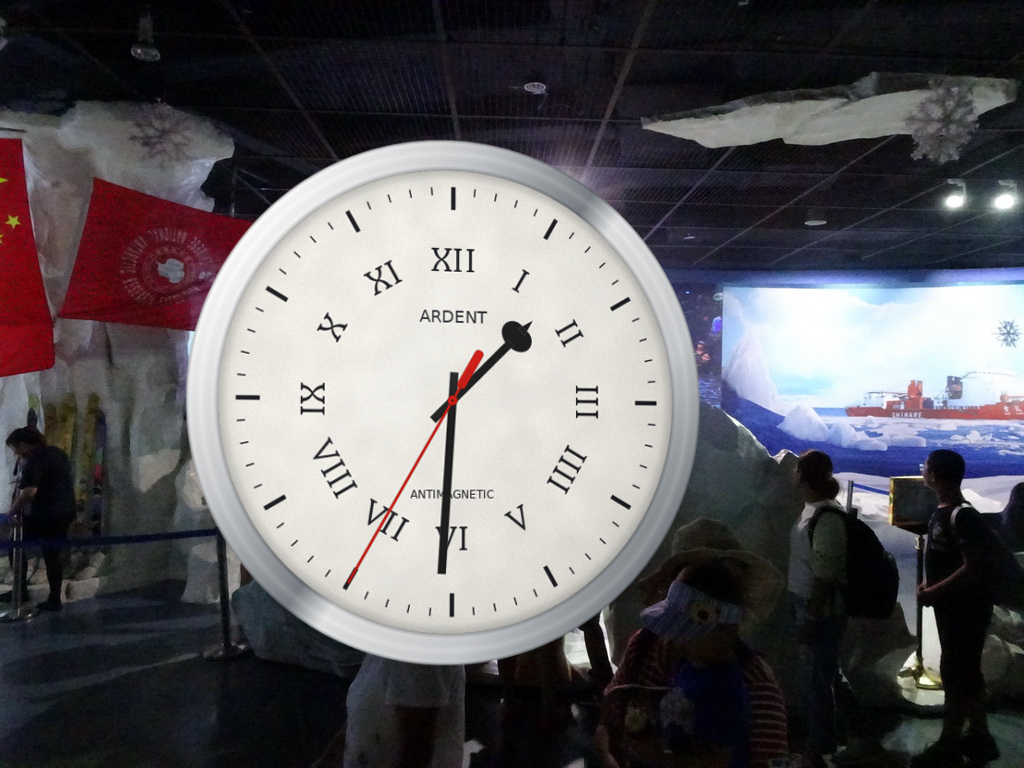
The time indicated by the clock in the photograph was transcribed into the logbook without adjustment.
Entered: 1:30:35
